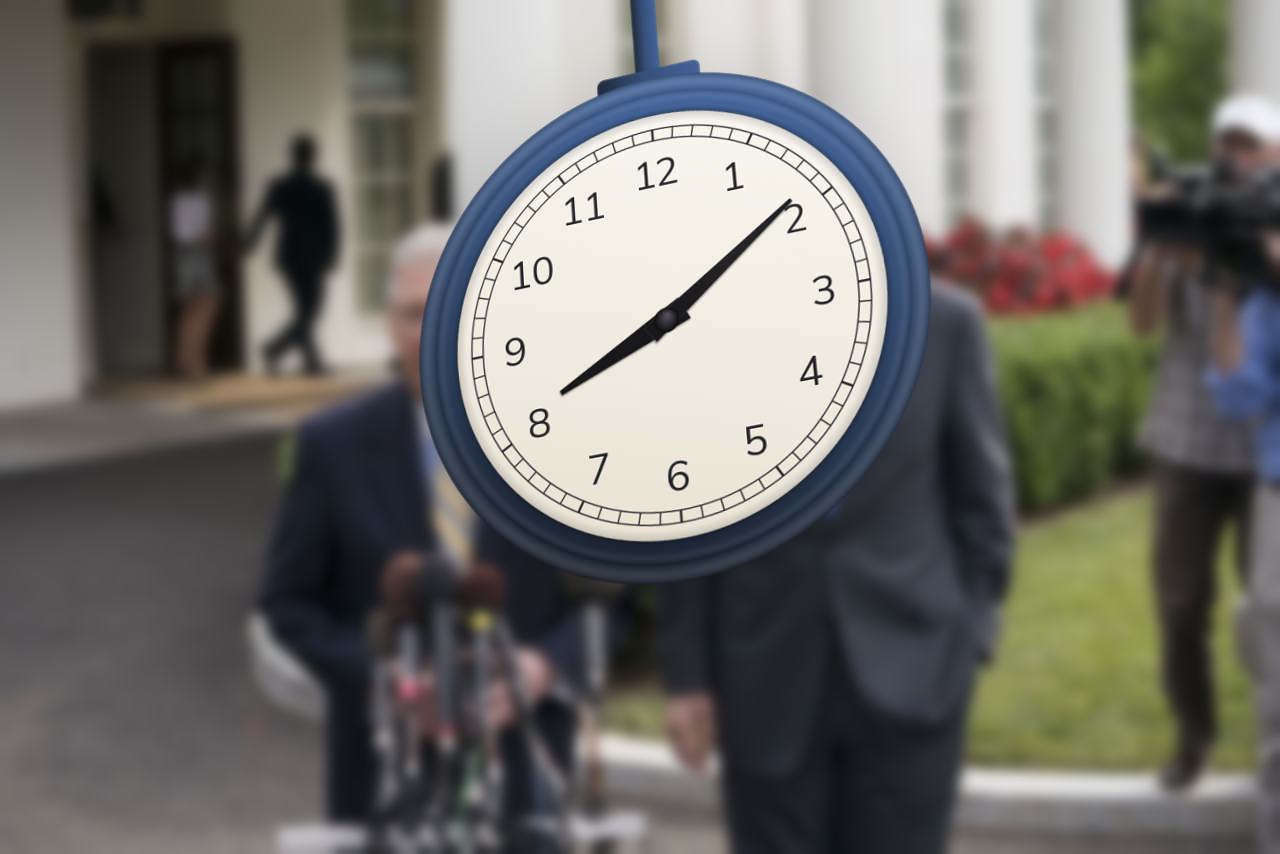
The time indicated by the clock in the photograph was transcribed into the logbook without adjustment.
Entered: 8:09
